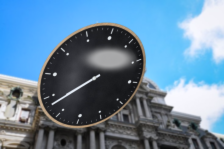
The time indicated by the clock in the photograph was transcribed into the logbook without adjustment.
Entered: 7:38
